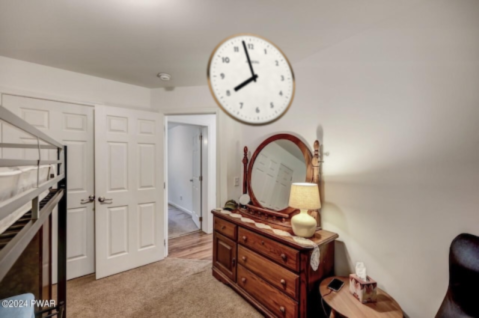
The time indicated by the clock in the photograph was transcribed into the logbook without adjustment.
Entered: 7:58
